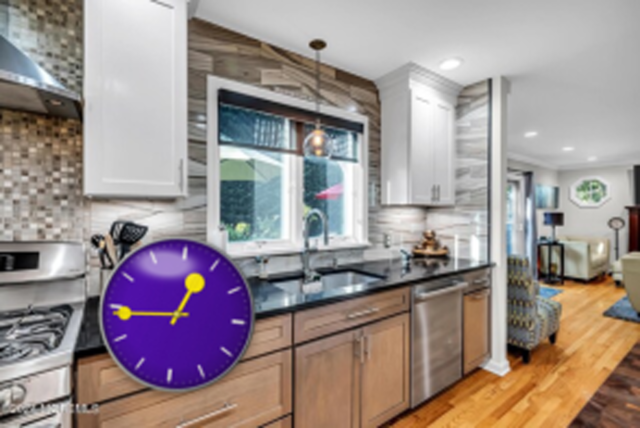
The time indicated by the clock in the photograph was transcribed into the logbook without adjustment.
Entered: 12:44
